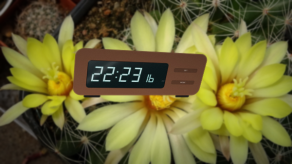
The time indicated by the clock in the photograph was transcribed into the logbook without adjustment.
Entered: 22:23:16
